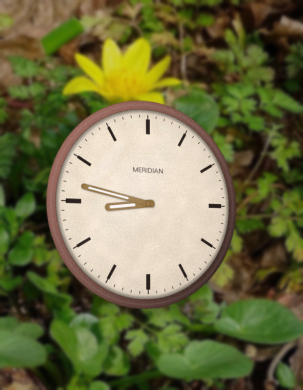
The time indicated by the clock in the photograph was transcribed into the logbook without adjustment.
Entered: 8:47
